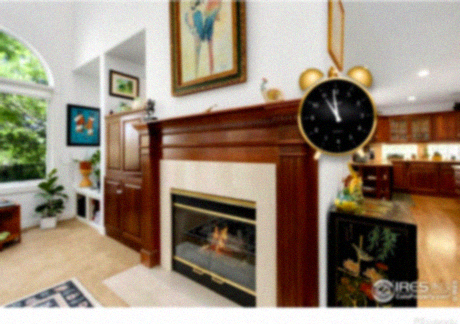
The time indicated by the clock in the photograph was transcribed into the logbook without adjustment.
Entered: 10:59
